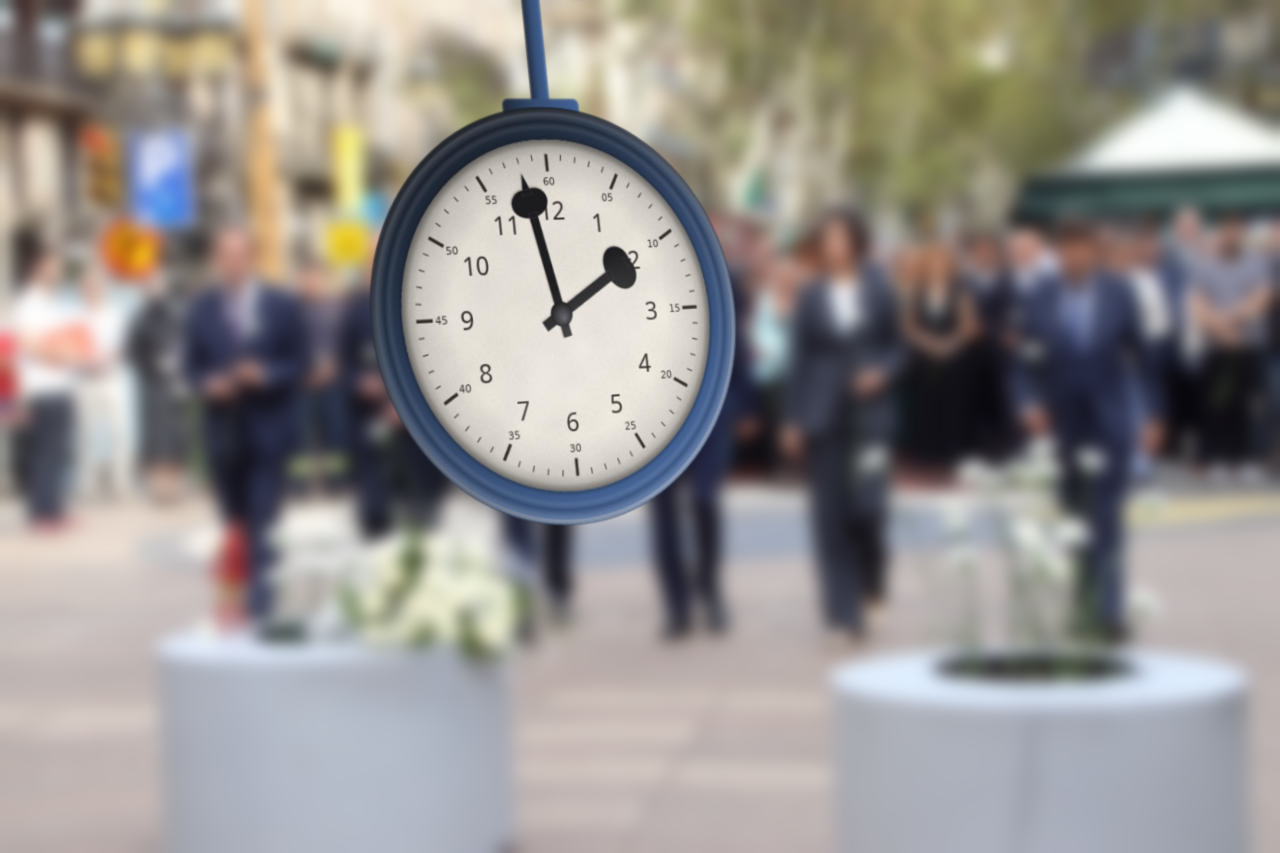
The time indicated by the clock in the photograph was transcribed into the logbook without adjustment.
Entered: 1:58
